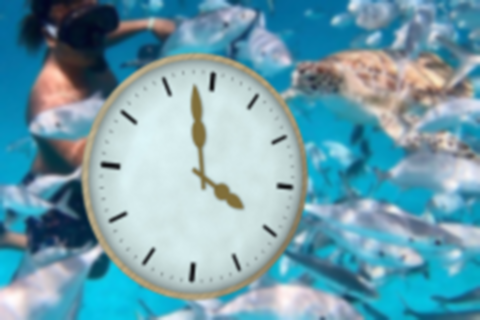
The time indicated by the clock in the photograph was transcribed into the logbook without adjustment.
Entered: 3:58
